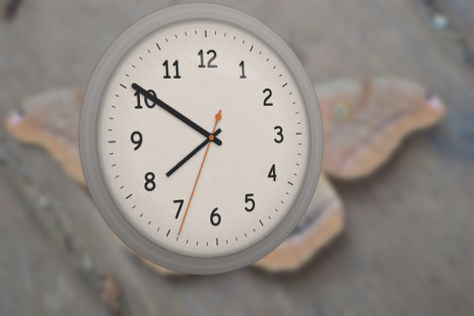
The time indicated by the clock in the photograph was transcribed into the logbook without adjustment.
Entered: 7:50:34
